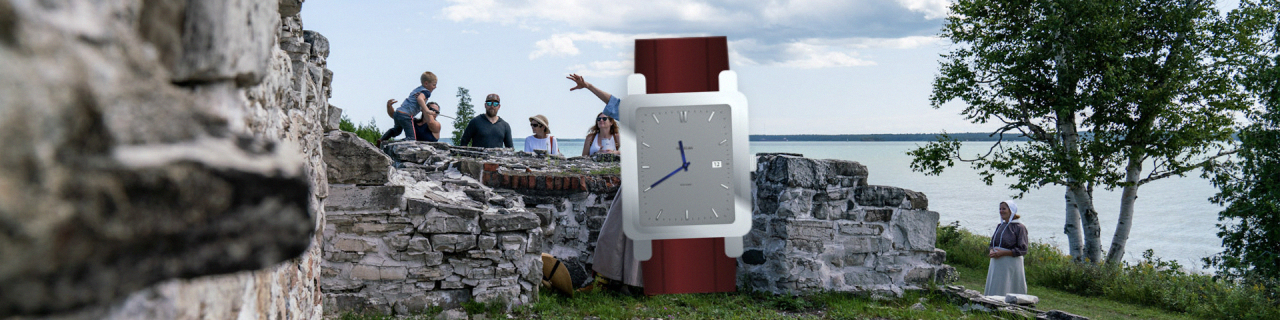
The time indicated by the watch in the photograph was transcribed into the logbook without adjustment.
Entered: 11:40
